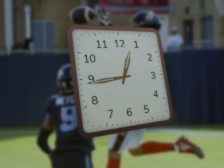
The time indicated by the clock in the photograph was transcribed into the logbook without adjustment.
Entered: 12:44
